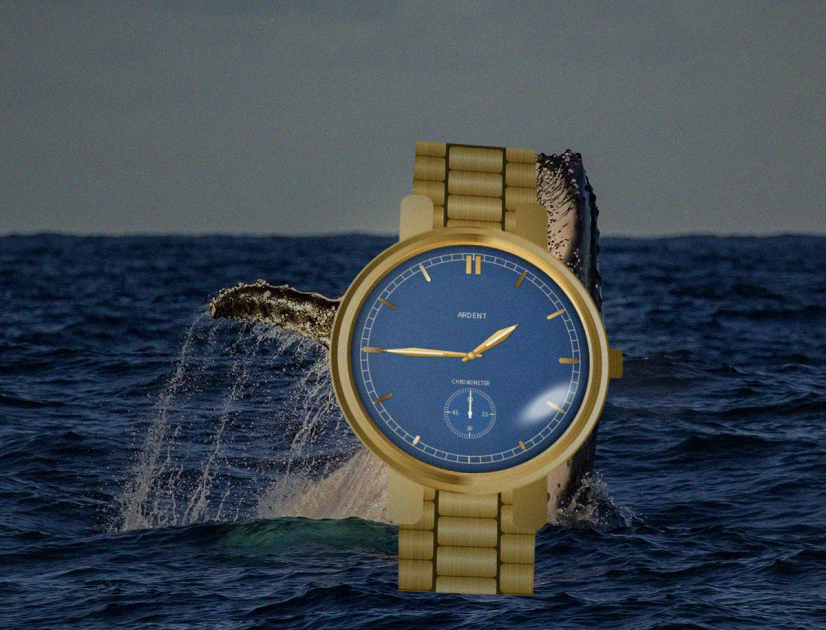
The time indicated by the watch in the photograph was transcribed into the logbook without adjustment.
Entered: 1:45
